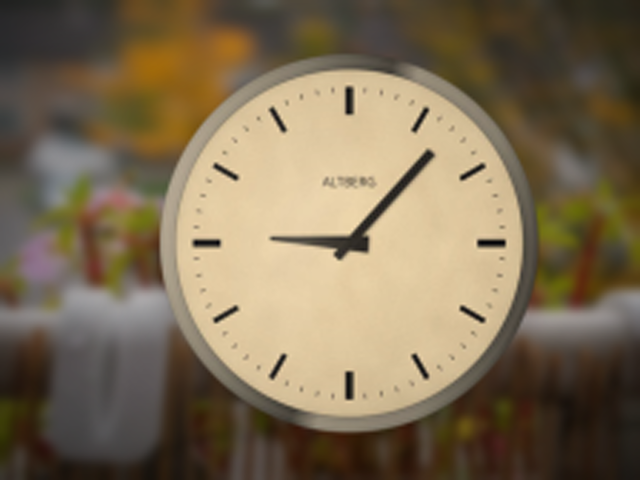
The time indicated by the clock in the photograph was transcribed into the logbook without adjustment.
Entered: 9:07
